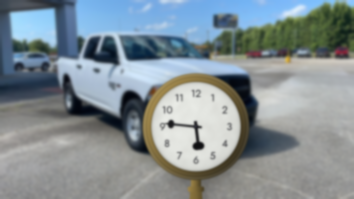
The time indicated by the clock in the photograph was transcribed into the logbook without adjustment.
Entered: 5:46
